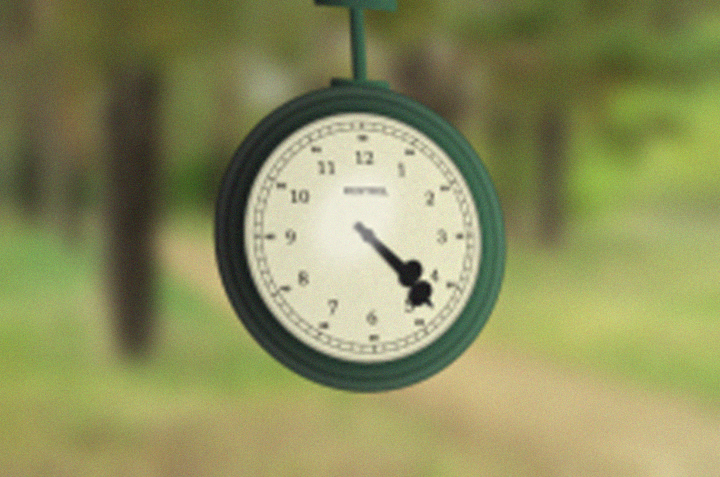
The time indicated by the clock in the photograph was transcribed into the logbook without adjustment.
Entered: 4:23
